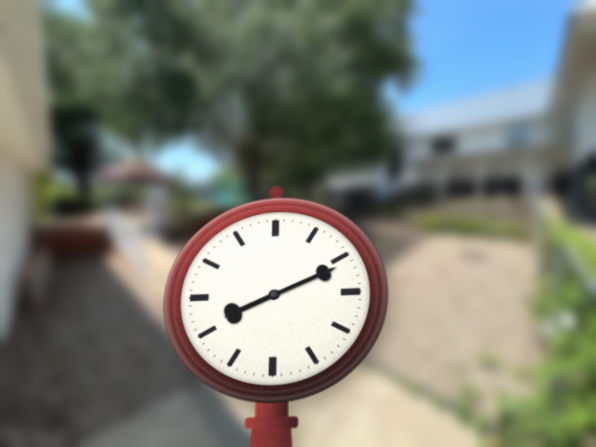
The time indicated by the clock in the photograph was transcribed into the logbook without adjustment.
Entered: 8:11
